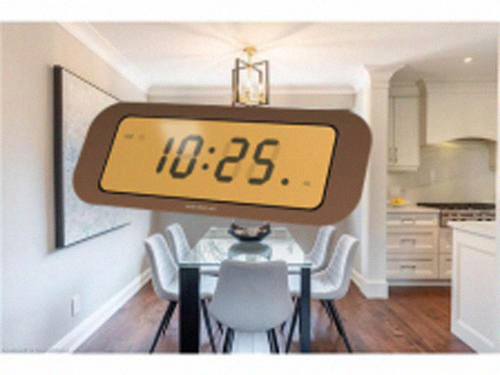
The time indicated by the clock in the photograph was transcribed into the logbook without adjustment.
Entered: 10:25
